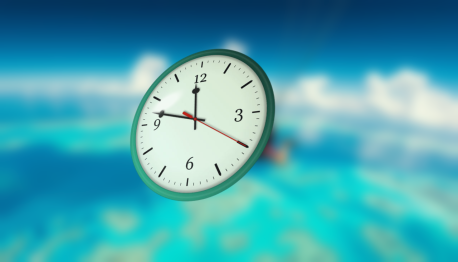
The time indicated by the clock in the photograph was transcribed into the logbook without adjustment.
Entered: 11:47:20
